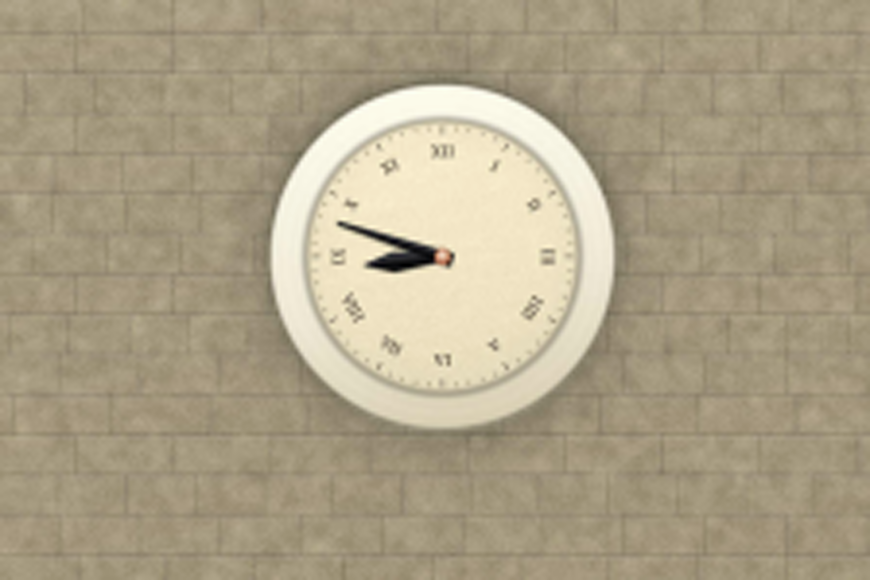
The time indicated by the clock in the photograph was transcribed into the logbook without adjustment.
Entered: 8:48
